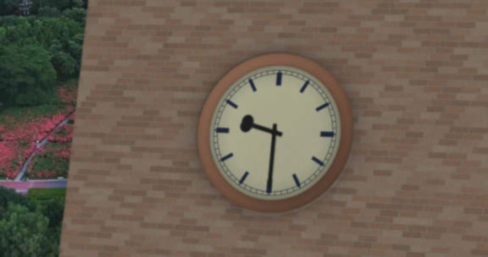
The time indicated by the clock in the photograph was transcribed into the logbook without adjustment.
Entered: 9:30
